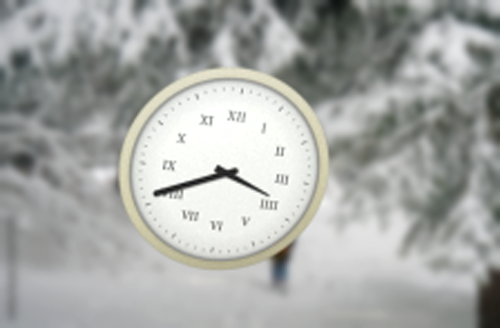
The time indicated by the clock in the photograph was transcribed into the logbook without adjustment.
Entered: 3:41
